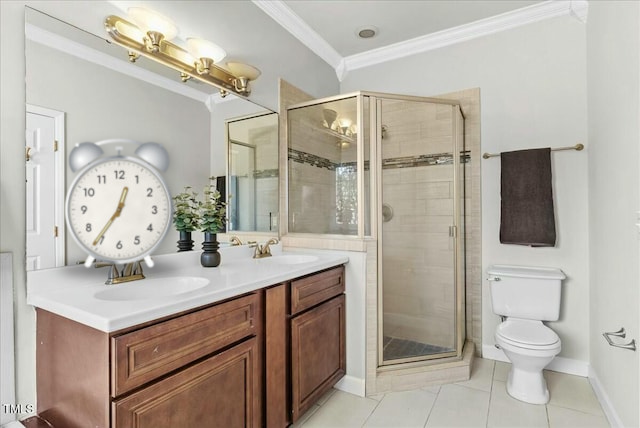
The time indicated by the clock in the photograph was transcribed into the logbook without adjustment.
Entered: 12:36
